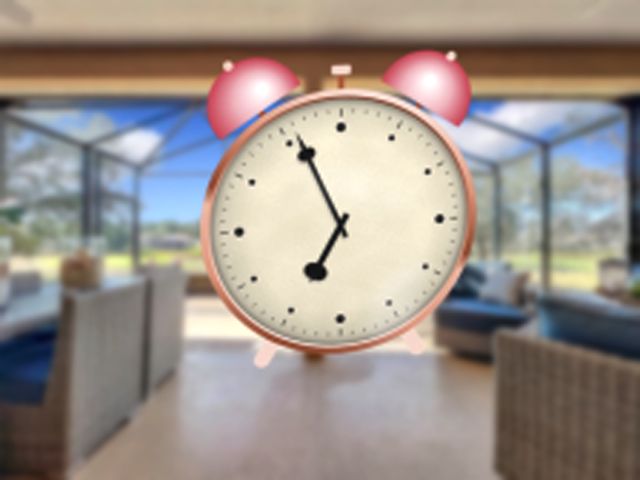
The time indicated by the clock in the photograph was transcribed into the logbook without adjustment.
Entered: 6:56
